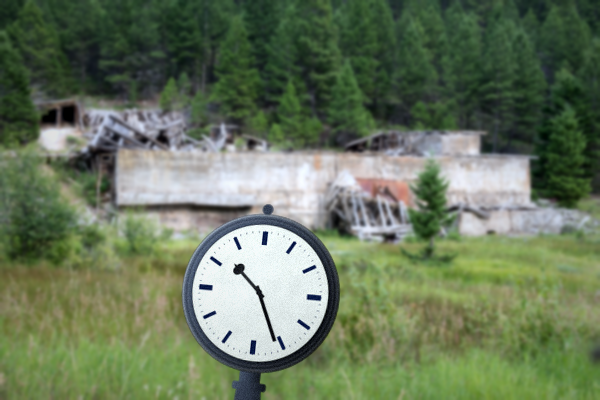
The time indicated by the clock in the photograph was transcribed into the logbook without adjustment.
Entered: 10:26
